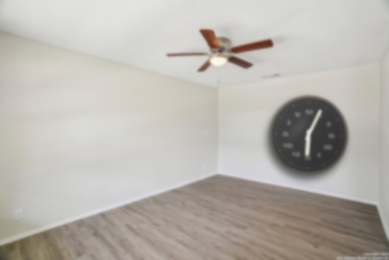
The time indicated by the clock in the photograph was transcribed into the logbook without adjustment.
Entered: 6:04
